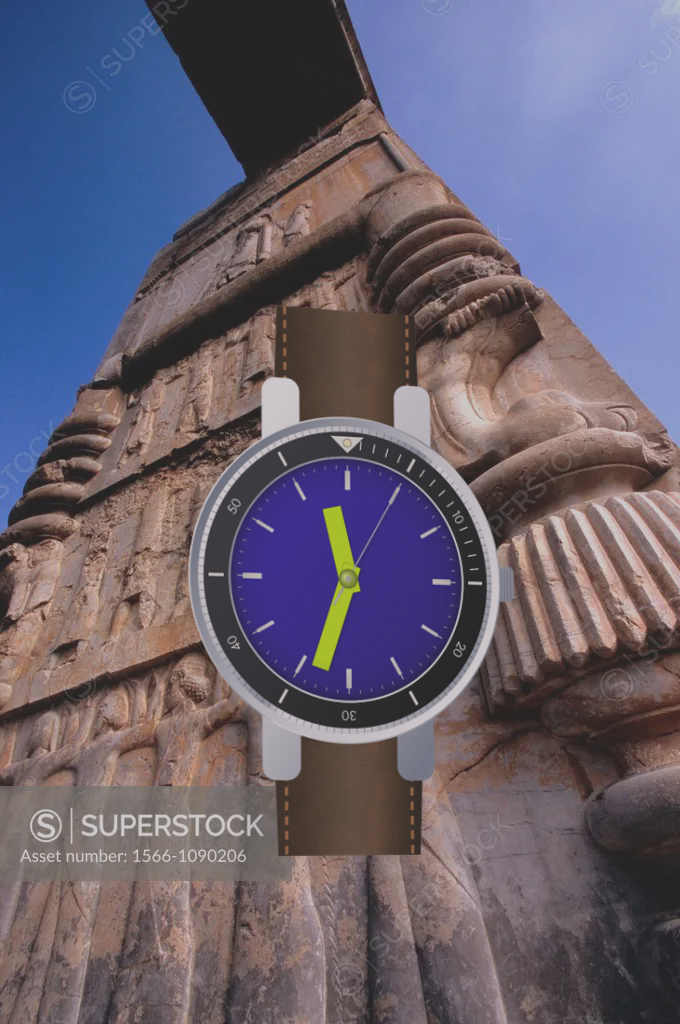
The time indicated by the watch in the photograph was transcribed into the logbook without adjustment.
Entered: 11:33:05
